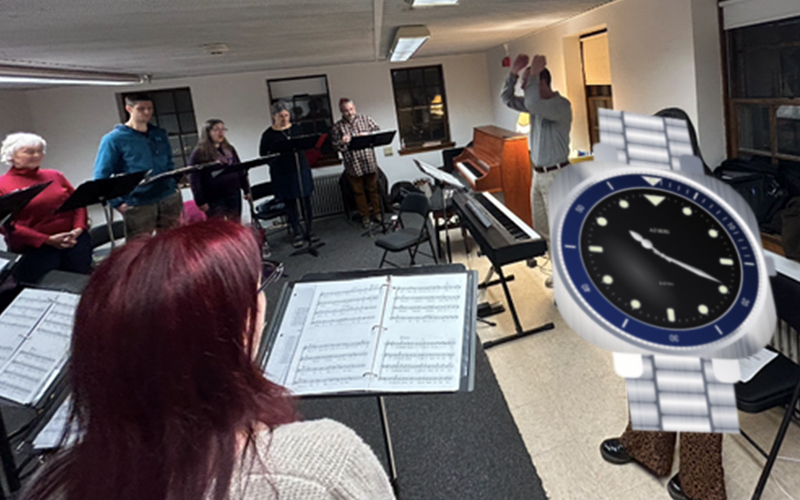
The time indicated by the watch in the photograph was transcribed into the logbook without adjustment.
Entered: 10:19
